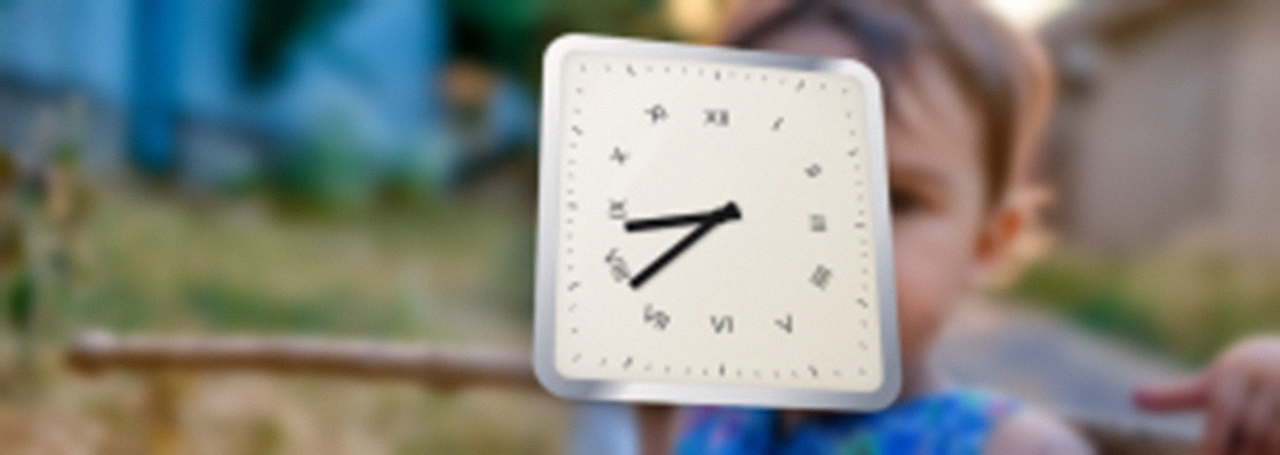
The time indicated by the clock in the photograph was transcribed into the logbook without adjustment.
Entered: 8:38
